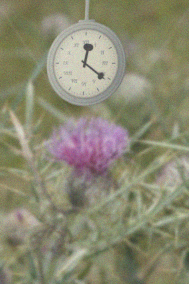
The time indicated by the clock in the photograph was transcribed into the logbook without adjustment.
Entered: 12:21
